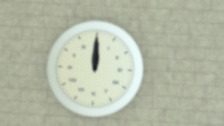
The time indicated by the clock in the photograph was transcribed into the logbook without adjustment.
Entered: 12:00
